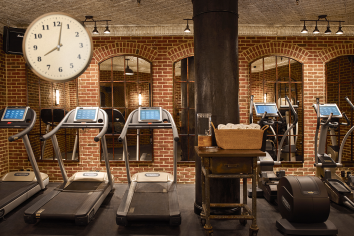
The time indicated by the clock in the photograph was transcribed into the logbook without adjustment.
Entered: 8:02
